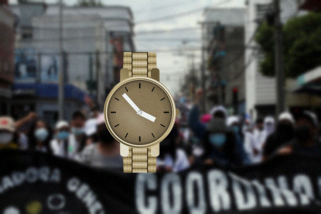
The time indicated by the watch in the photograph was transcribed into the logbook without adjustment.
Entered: 3:53
